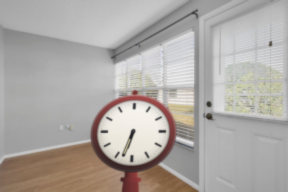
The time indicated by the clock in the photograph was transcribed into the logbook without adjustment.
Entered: 6:33
